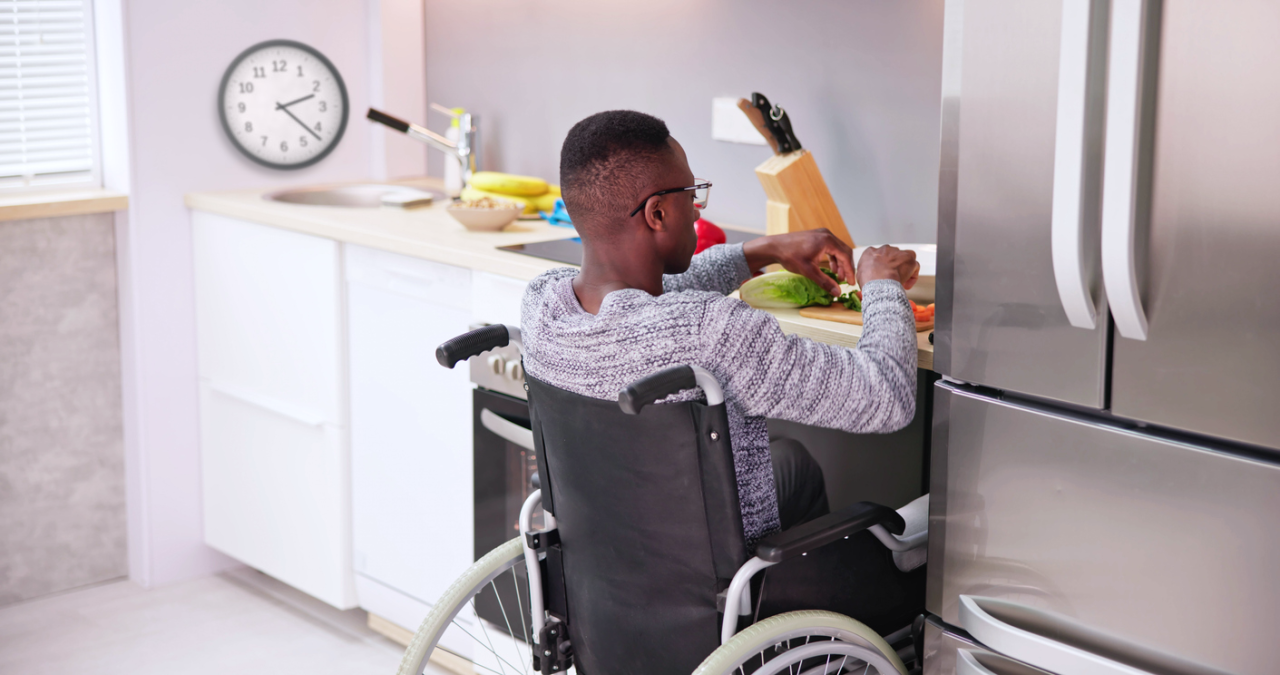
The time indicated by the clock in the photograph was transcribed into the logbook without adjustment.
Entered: 2:22
